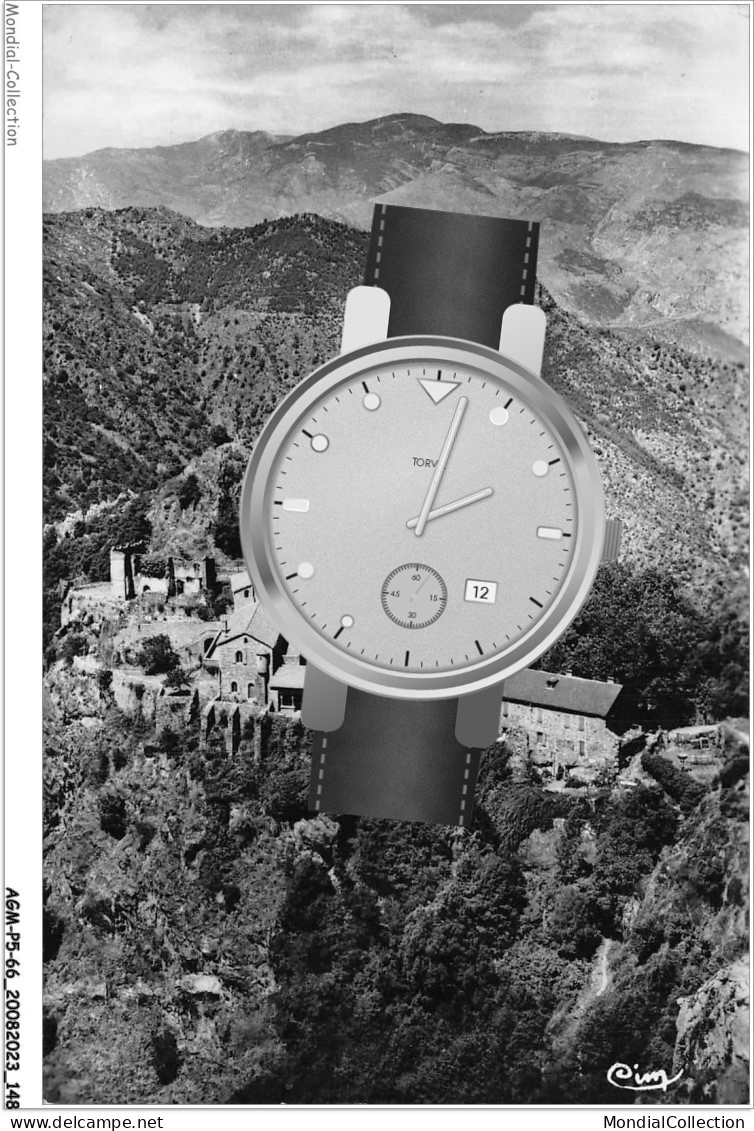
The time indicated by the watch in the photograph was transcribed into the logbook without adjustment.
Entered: 2:02:05
